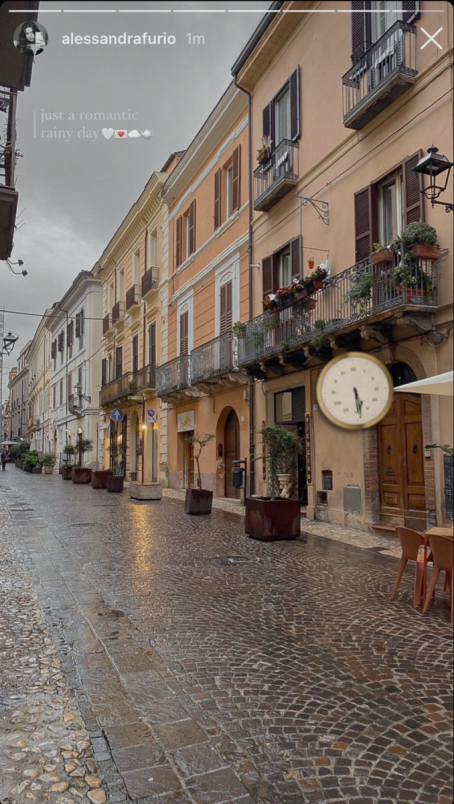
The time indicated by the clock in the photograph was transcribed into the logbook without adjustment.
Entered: 5:29
